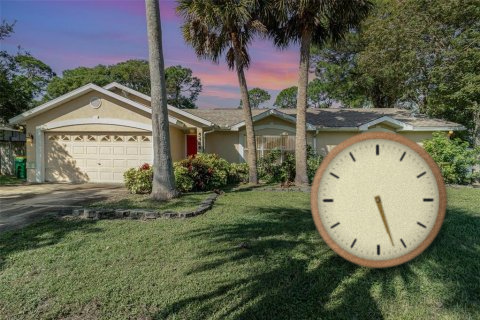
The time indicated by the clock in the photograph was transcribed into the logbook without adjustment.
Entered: 5:27
